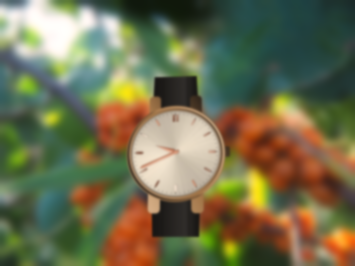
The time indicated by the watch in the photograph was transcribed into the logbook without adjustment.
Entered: 9:41
